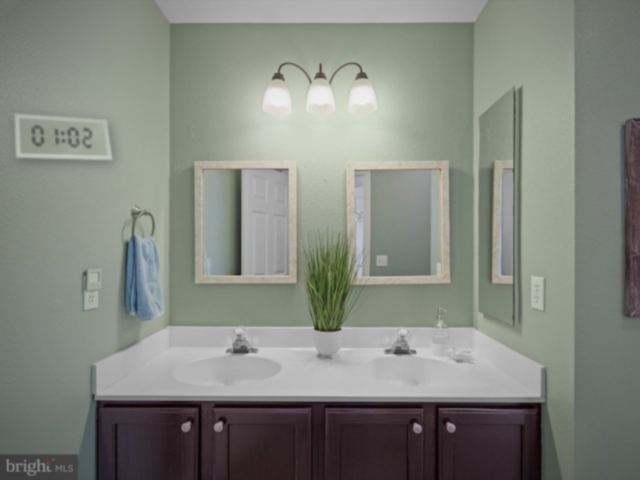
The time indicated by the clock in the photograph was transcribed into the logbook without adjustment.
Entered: 1:02
